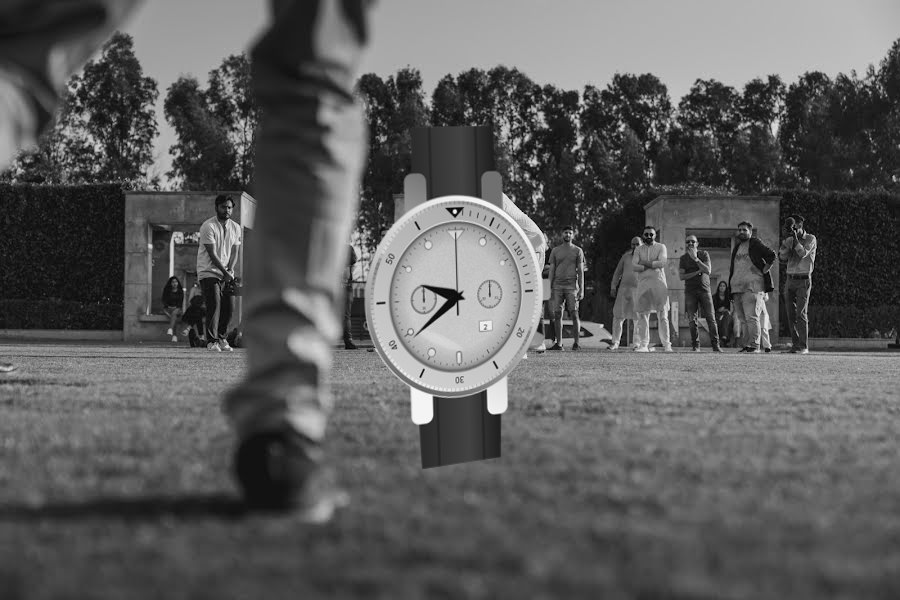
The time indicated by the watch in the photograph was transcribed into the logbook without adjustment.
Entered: 9:39
